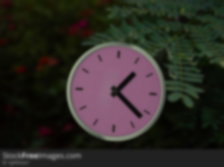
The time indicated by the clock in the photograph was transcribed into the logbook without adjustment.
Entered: 1:22
